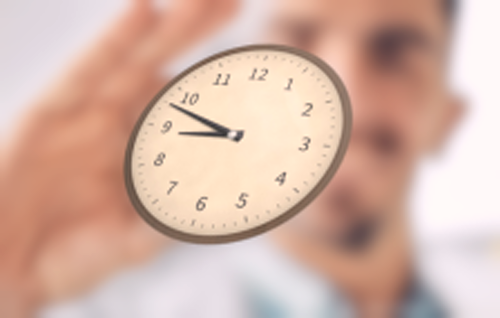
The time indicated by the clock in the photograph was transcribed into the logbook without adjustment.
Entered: 8:48
